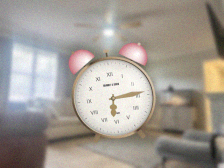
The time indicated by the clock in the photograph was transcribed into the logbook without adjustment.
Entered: 6:14
